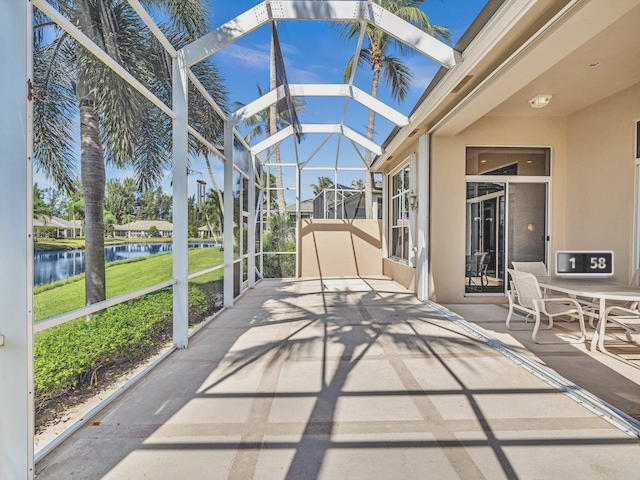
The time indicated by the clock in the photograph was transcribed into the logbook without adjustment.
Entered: 1:58
